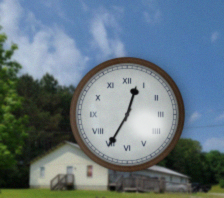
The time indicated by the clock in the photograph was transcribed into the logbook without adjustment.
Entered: 12:35
